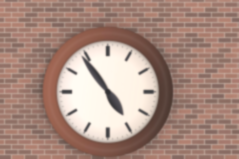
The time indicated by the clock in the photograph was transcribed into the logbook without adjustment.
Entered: 4:54
